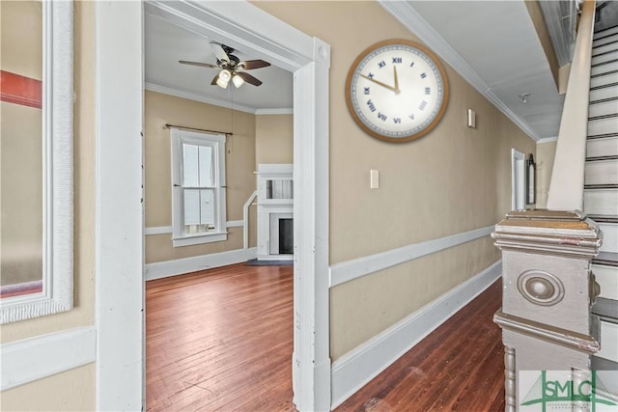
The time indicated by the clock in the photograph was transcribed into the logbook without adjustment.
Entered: 11:49
